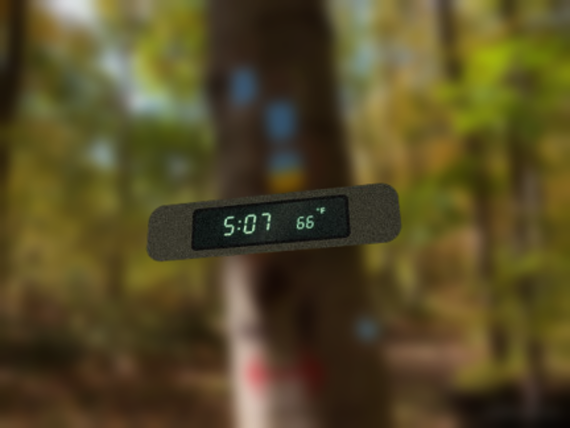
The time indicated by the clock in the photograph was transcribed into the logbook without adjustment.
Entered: 5:07
